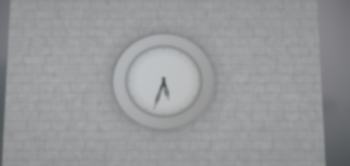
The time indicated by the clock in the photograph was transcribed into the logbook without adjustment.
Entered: 5:33
